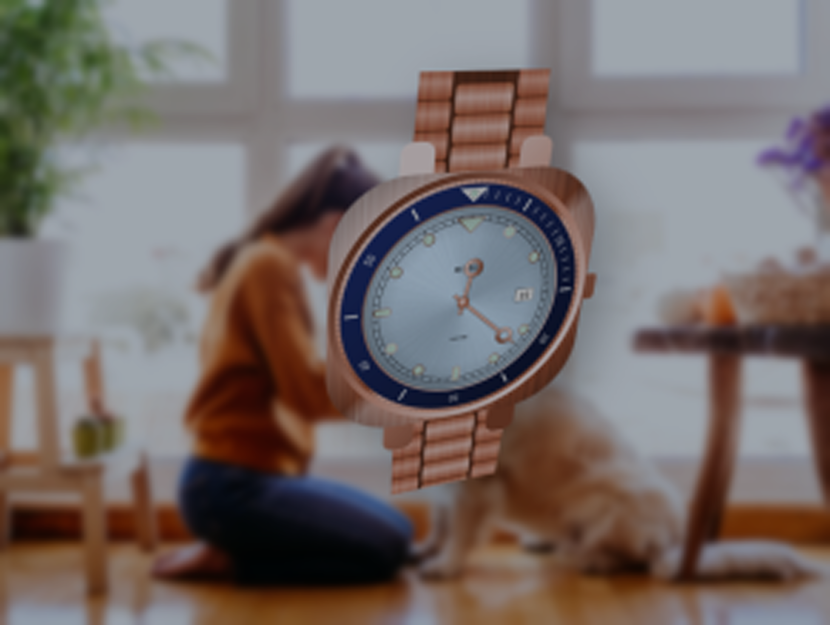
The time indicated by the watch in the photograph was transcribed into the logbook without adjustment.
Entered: 12:22
